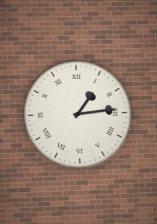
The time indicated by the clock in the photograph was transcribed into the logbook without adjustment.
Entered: 1:14
